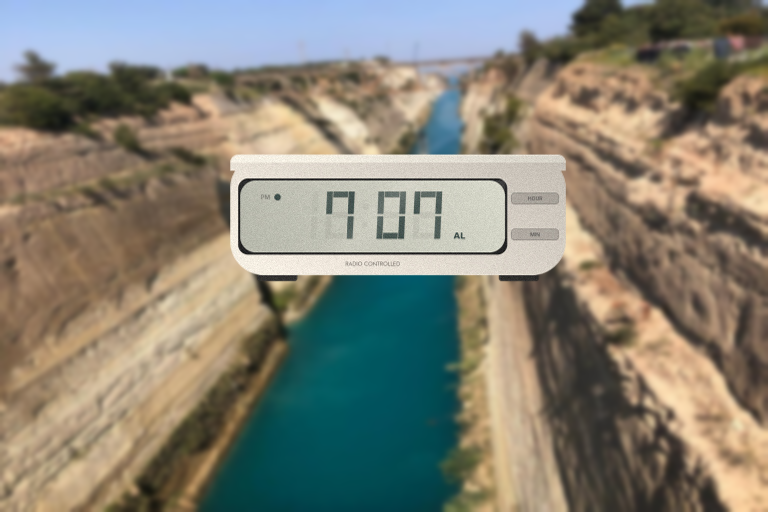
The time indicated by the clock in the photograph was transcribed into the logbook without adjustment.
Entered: 7:07
